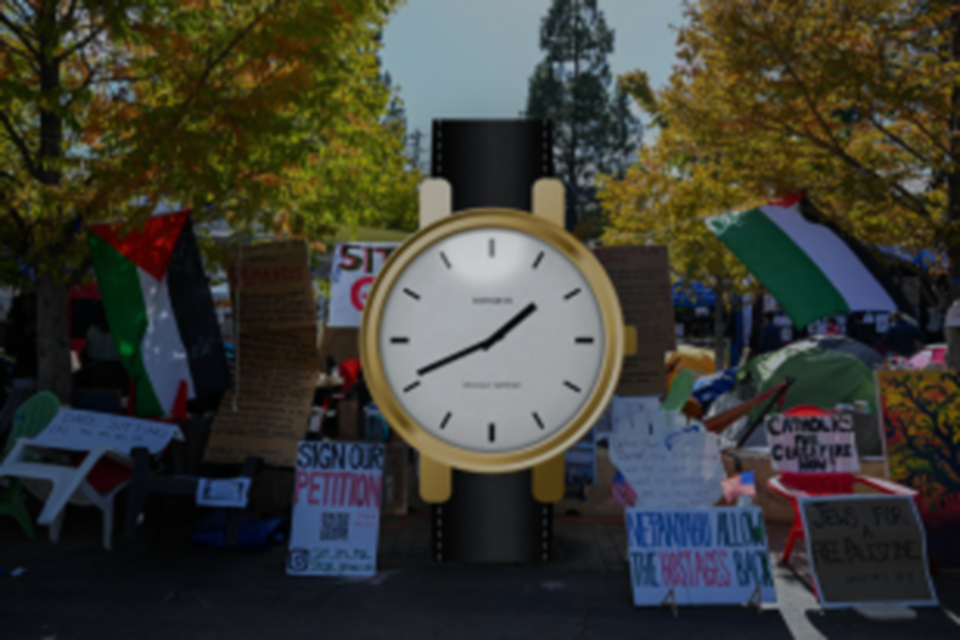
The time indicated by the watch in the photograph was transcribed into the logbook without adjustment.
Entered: 1:41
